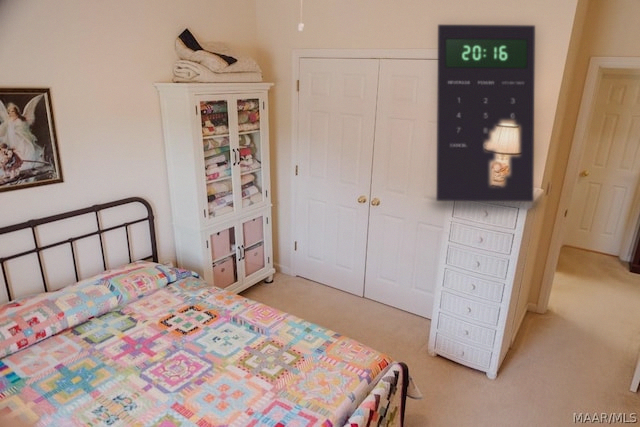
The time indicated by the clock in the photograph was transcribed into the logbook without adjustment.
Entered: 20:16
